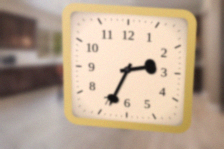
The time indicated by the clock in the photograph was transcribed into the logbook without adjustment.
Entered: 2:34
